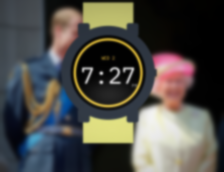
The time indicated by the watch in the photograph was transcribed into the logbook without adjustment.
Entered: 7:27
